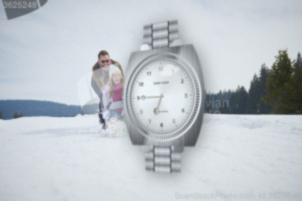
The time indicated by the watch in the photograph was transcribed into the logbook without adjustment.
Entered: 6:45
